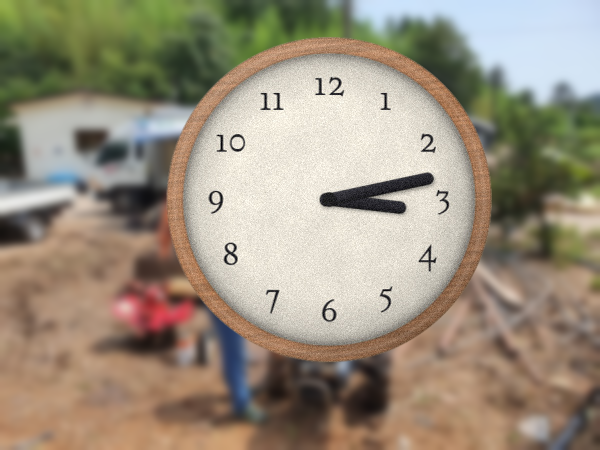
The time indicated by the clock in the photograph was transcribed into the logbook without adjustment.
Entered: 3:13
